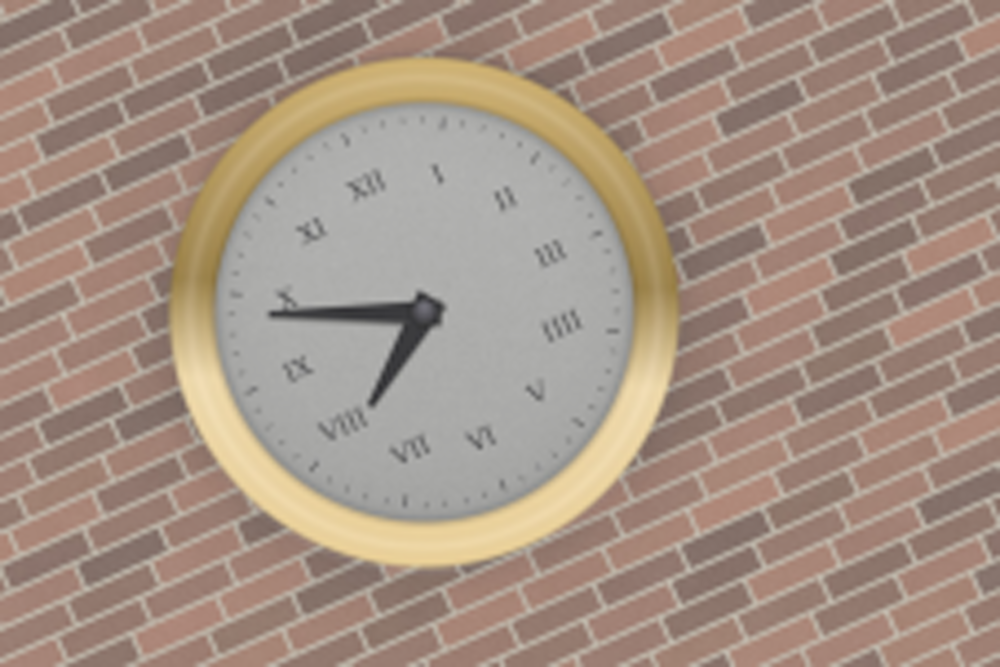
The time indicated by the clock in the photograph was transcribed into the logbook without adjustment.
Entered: 7:49
